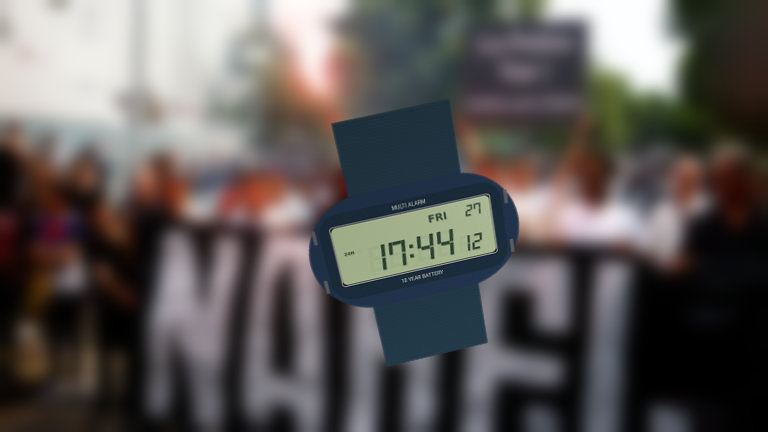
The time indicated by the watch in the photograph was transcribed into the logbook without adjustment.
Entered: 17:44:12
